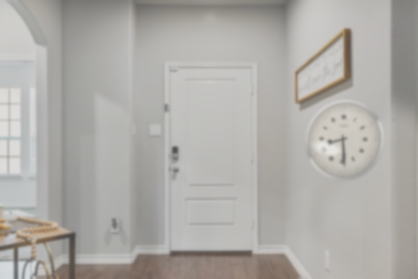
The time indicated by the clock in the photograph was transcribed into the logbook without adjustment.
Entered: 8:29
